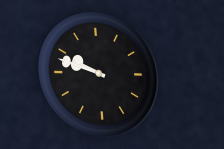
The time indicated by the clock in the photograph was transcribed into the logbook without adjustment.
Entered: 9:48
